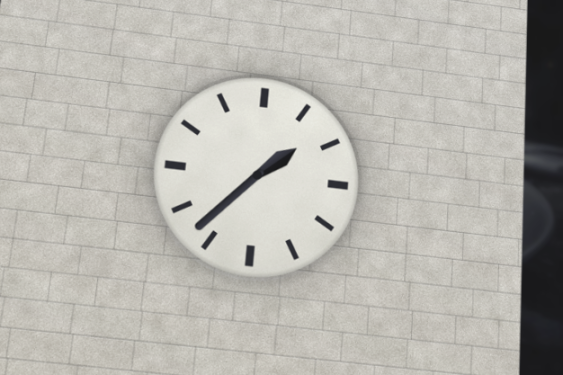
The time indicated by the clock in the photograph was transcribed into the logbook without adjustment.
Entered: 1:37
